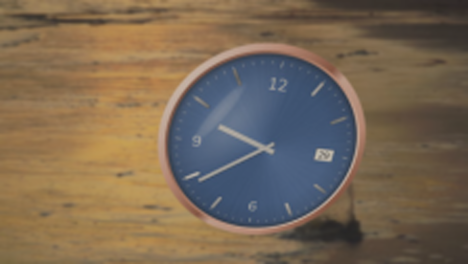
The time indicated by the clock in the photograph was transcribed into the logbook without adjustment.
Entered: 9:39
